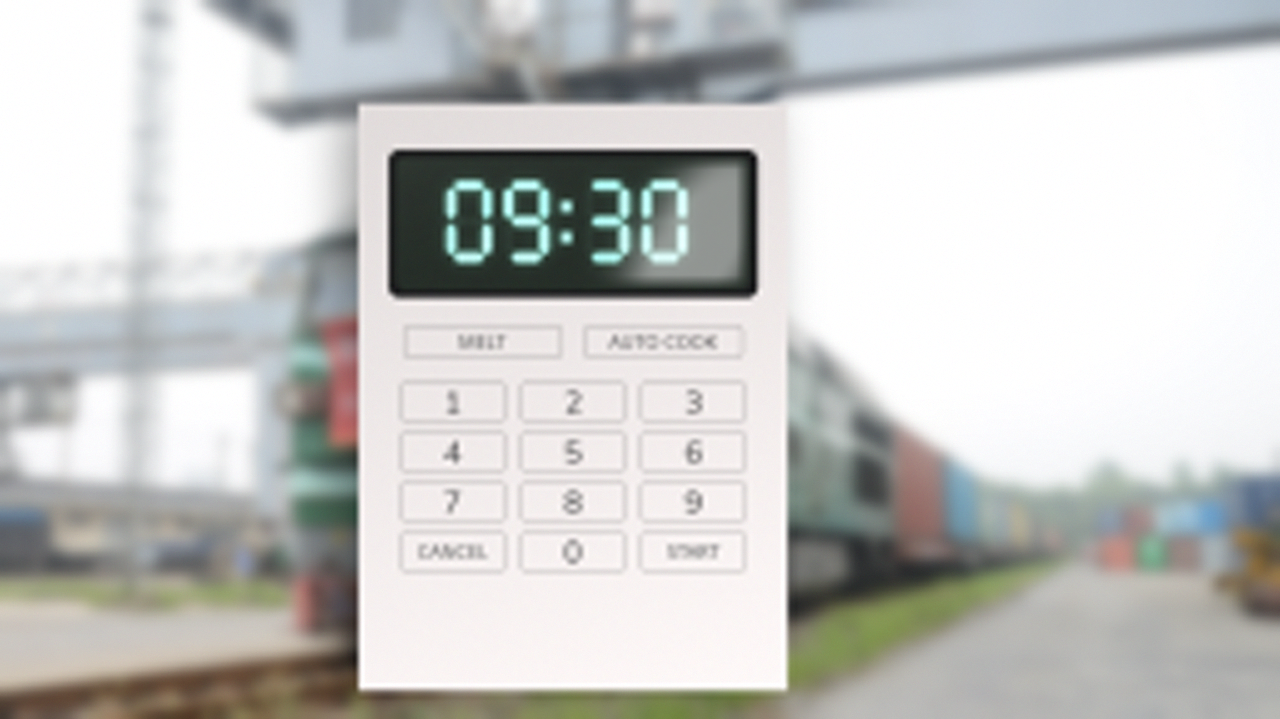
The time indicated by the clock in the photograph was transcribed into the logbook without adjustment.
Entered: 9:30
